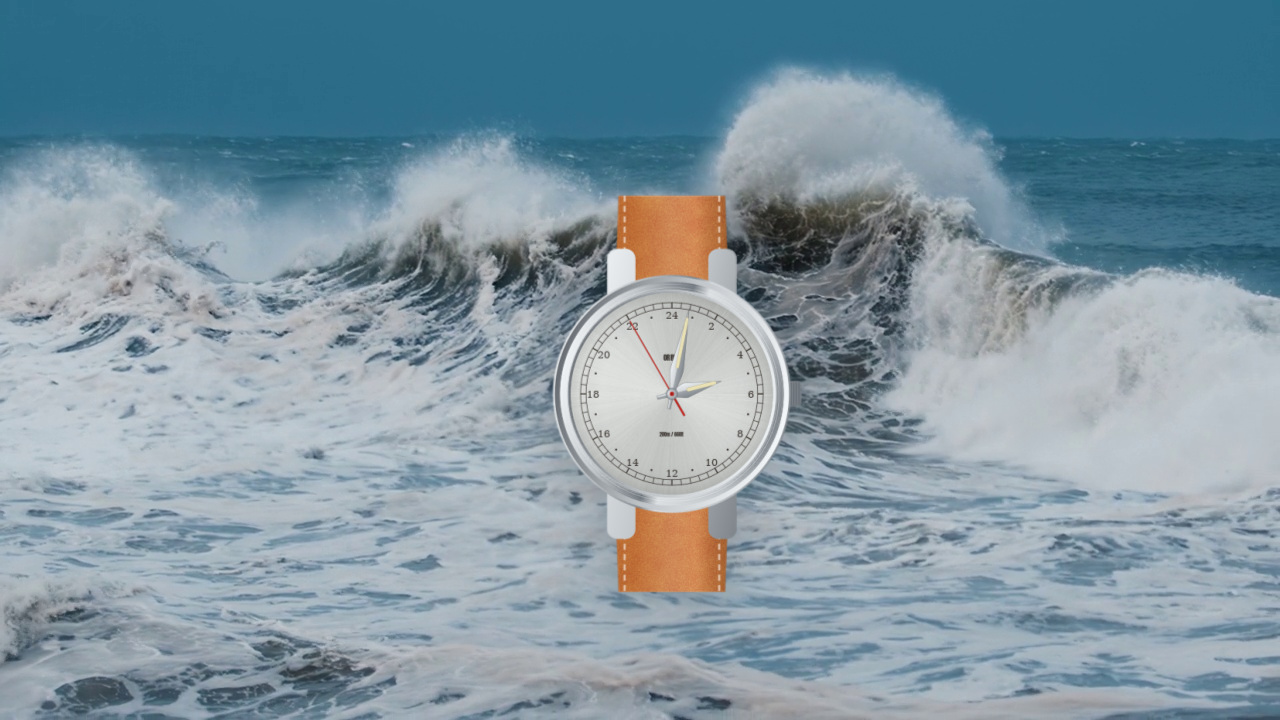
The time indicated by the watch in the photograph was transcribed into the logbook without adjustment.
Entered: 5:01:55
